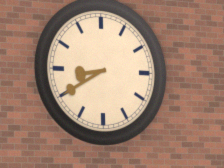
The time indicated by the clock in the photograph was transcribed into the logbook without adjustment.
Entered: 8:40
